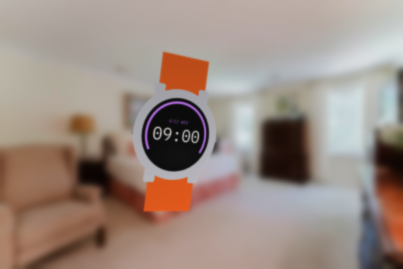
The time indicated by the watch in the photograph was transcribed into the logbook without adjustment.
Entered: 9:00
